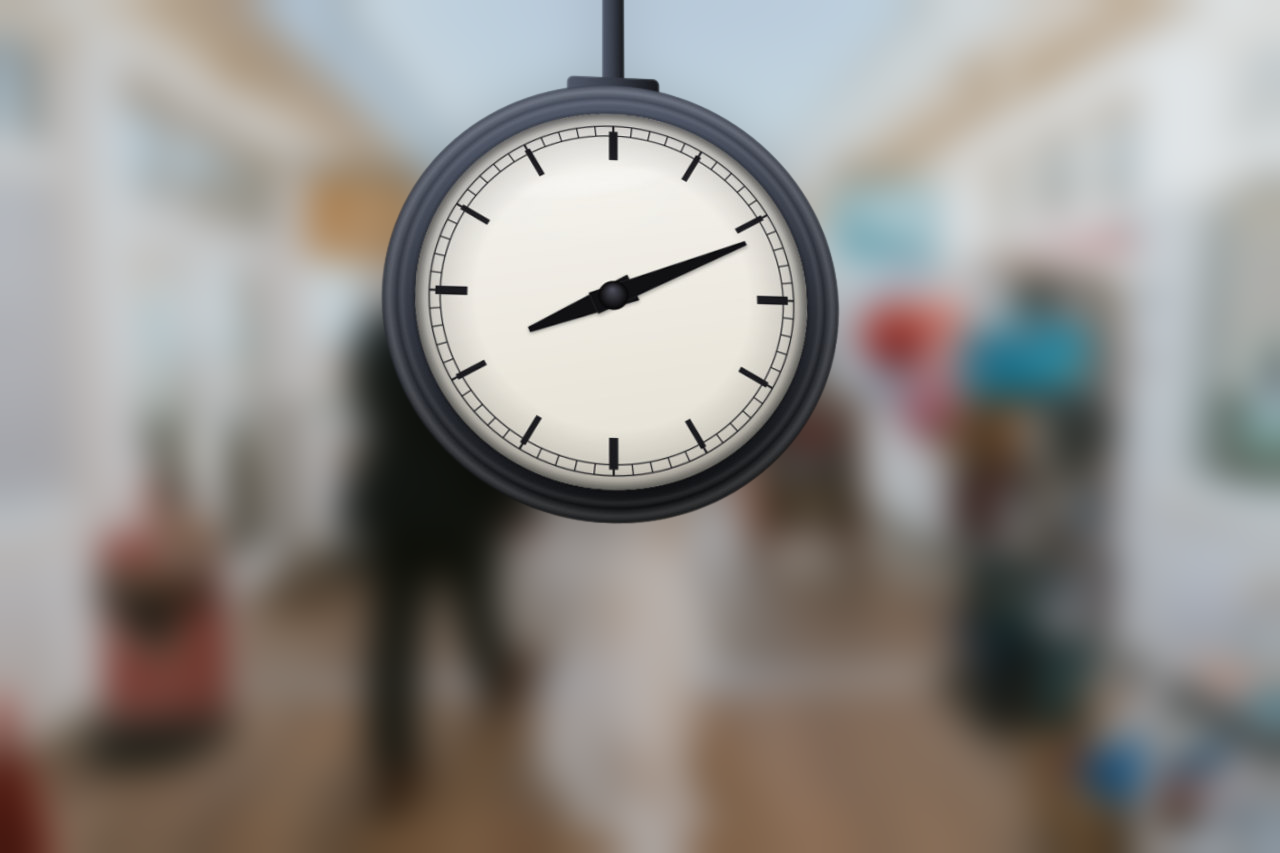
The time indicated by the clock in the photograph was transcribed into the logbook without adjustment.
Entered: 8:11
